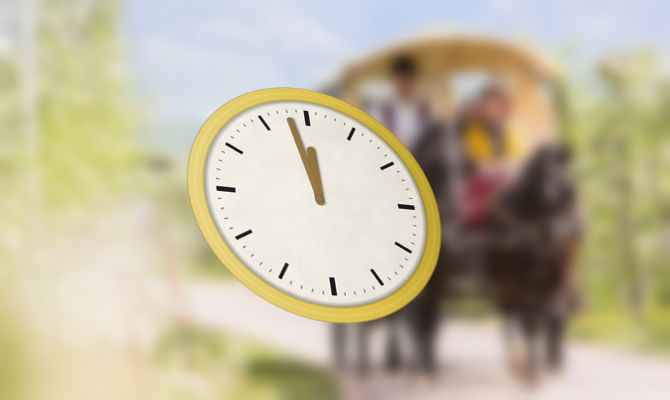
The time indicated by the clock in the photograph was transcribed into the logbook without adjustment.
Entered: 11:58
